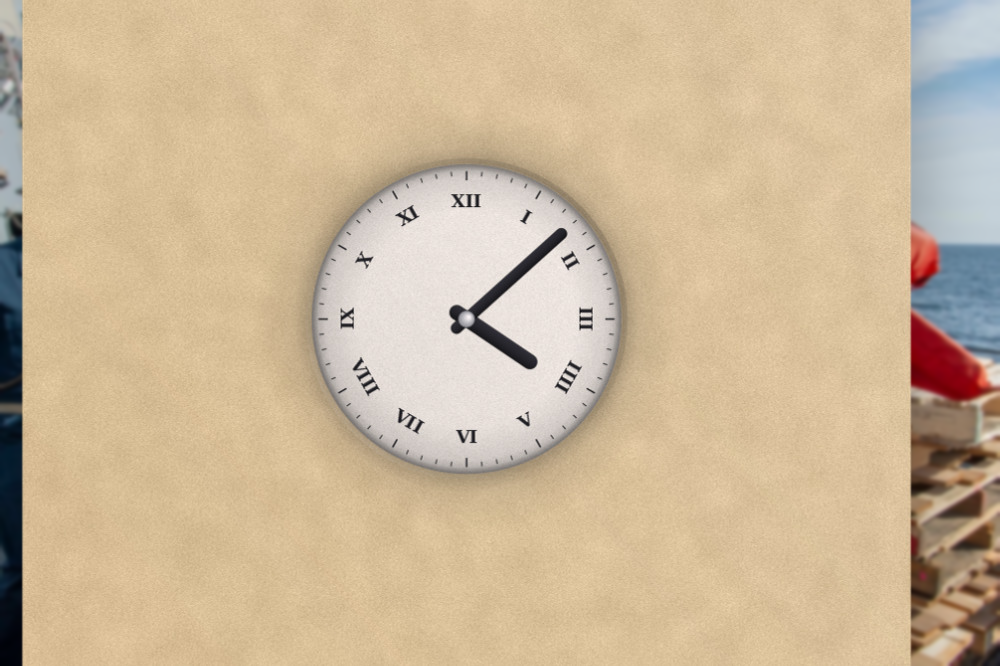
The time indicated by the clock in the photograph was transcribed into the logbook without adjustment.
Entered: 4:08
